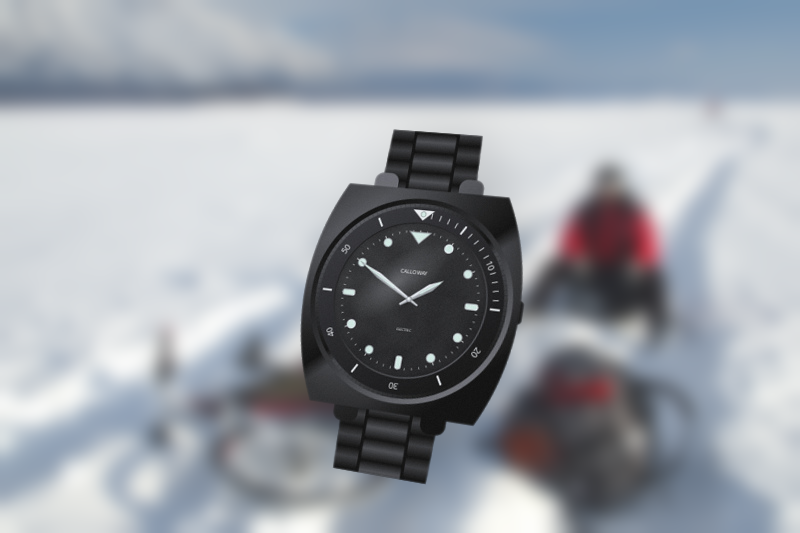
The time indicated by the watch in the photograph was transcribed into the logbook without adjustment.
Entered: 1:50
